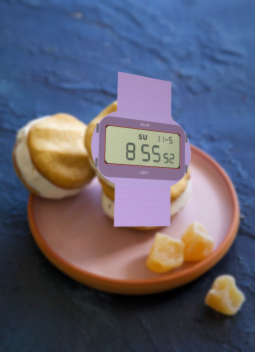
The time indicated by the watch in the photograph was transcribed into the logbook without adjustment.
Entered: 8:55:52
